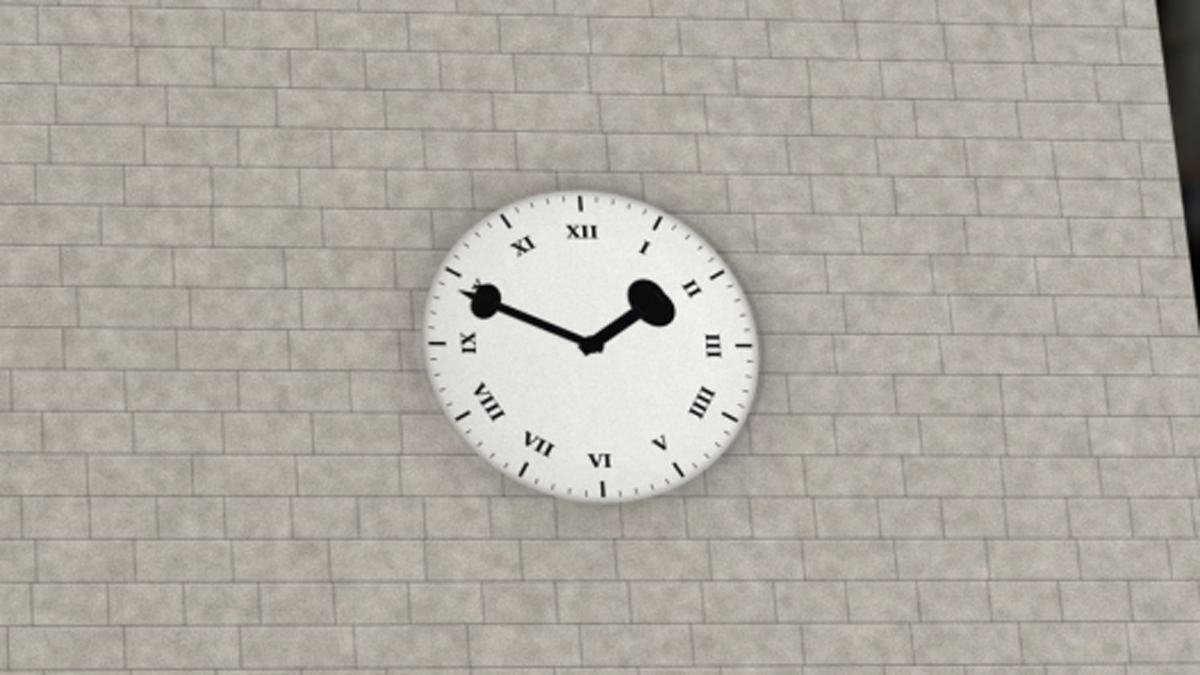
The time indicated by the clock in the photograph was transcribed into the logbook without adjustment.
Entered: 1:49
